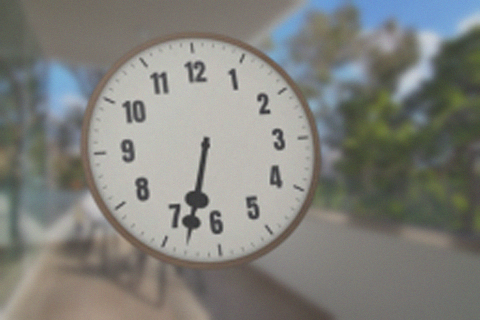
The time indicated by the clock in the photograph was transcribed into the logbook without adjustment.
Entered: 6:33
